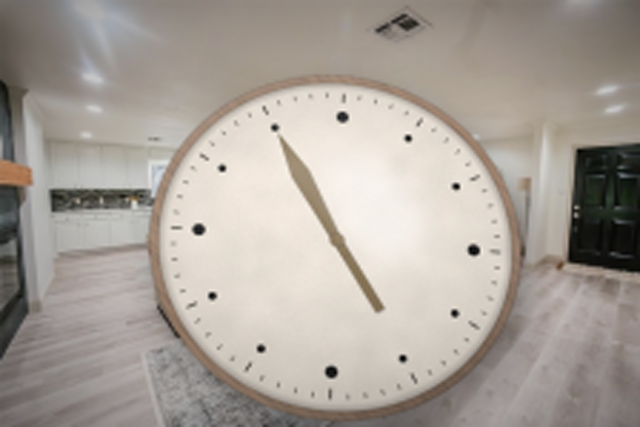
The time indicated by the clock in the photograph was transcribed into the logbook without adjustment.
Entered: 4:55
